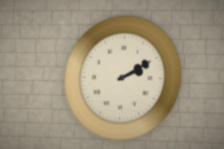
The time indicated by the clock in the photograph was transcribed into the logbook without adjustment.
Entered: 2:10
